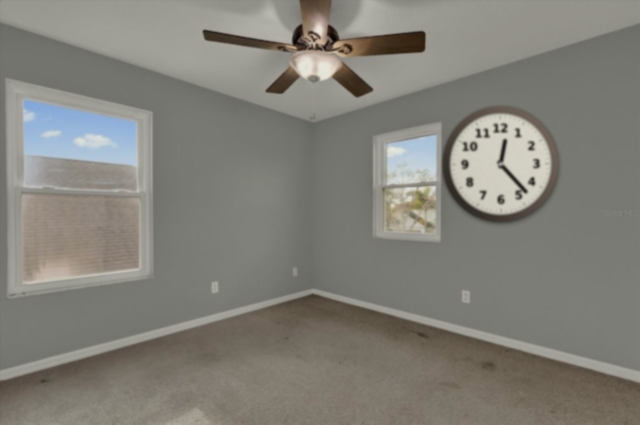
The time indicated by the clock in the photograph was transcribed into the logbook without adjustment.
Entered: 12:23
